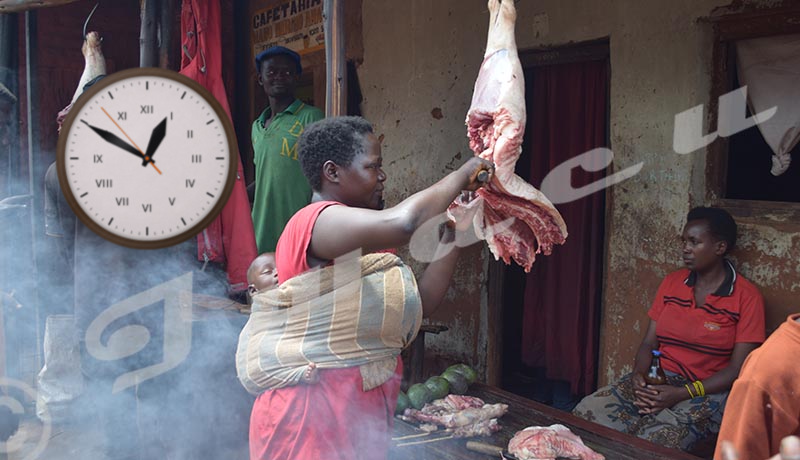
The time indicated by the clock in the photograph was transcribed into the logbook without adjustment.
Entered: 12:49:53
